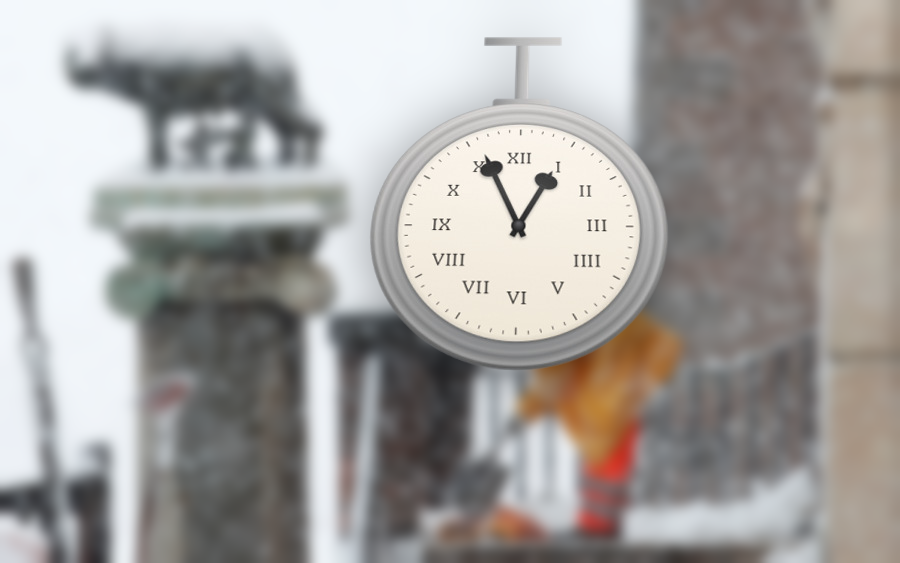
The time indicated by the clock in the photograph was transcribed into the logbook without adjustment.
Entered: 12:56
